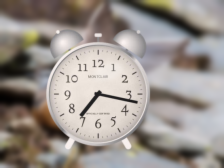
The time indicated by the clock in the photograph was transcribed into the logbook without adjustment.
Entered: 7:17
